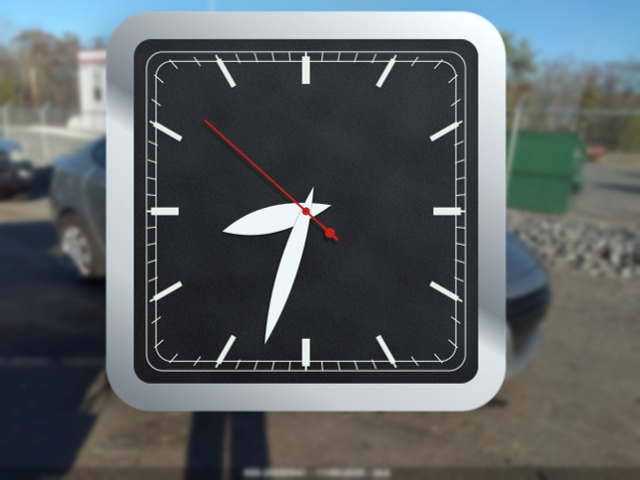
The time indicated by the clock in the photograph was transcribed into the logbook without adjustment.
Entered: 8:32:52
